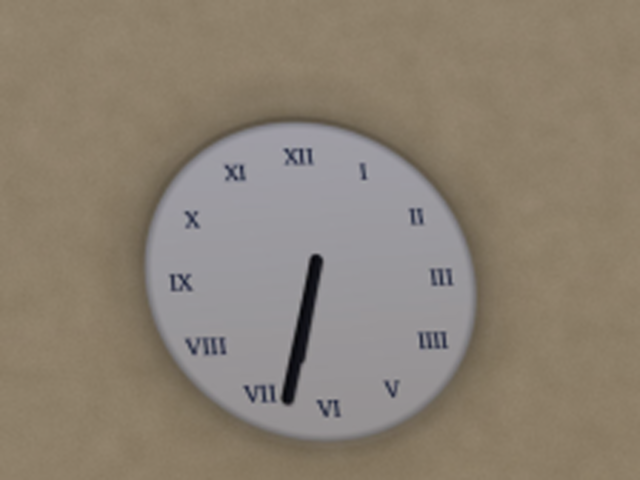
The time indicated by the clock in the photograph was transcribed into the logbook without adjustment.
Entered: 6:33
